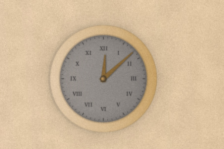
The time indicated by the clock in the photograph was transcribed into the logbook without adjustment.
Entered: 12:08
